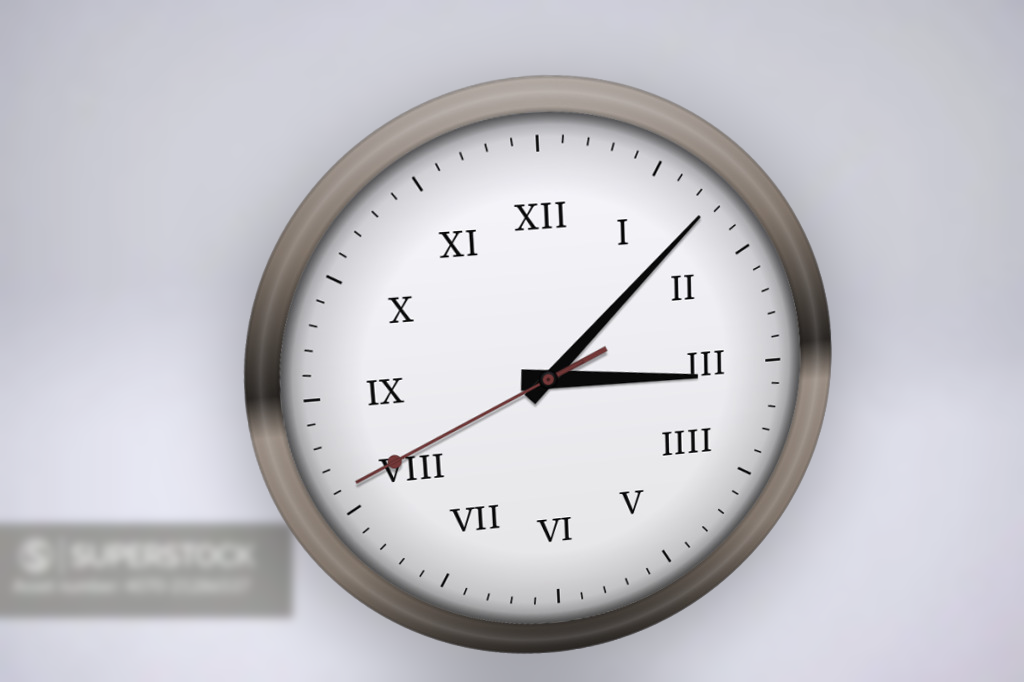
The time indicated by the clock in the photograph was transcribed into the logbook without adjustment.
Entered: 3:07:41
